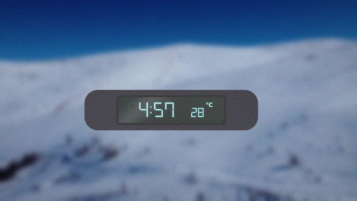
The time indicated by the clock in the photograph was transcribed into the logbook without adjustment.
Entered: 4:57
